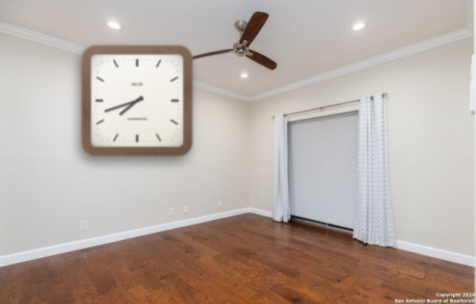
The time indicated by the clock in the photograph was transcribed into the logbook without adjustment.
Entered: 7:42
